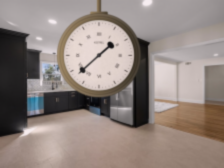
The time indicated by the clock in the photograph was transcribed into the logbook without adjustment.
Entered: 1:38
